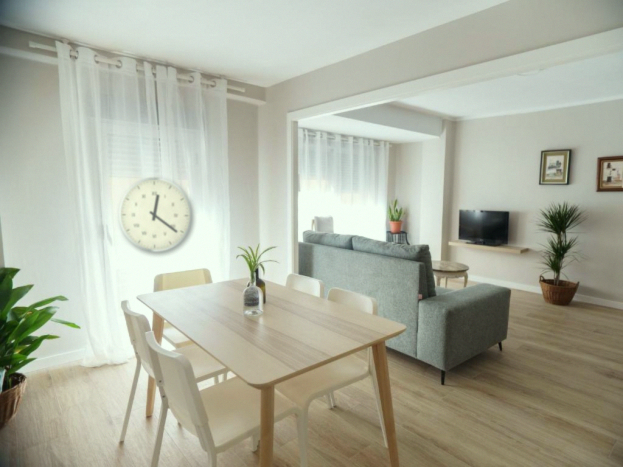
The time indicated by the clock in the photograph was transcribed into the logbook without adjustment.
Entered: 12:21
